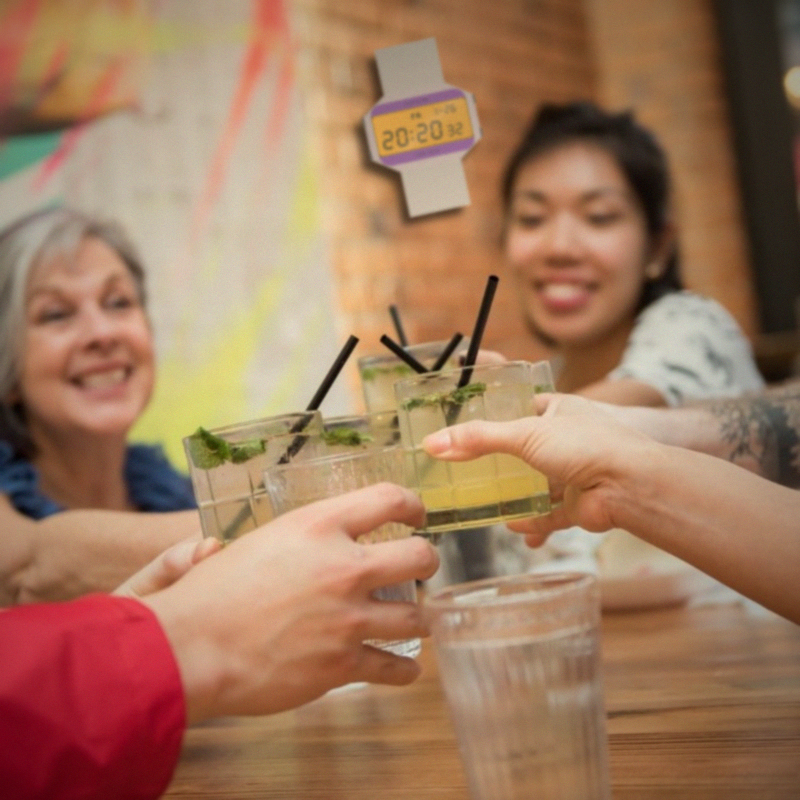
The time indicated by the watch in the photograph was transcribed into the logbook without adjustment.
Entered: 20:20
